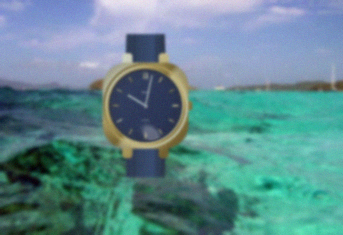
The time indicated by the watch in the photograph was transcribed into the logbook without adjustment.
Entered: 10:02
